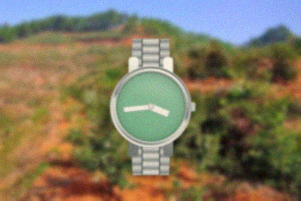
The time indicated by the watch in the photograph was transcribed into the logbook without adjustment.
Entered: 3:44
